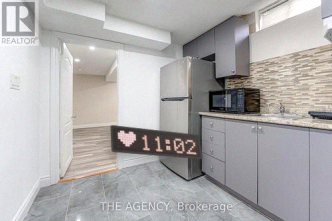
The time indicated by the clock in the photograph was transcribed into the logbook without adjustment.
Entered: 11:02
